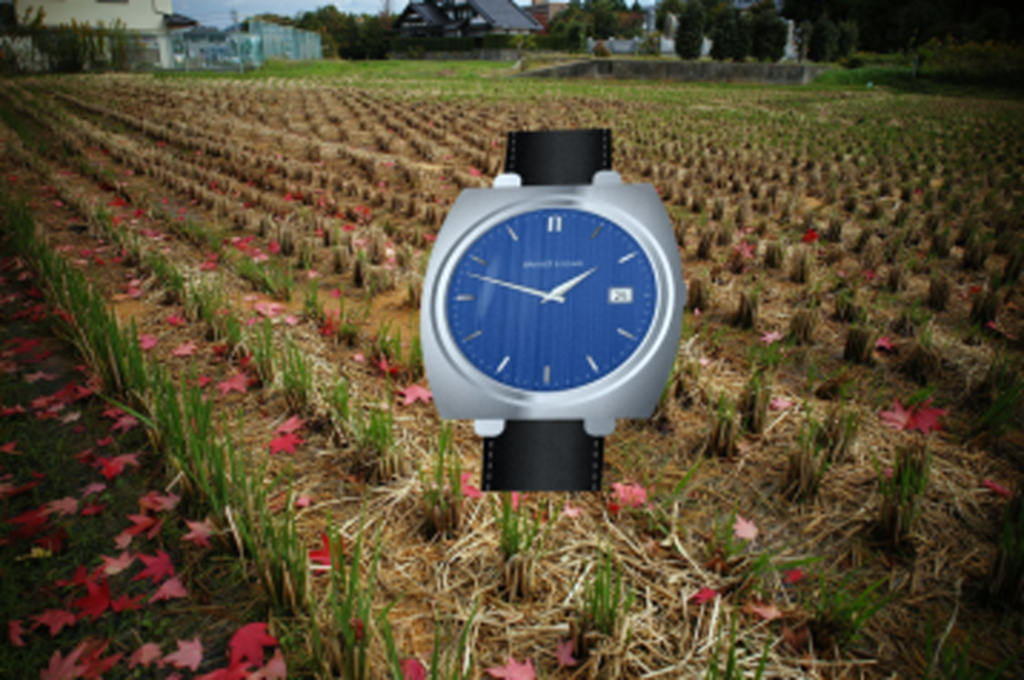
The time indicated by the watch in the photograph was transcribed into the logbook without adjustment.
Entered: 1:48
